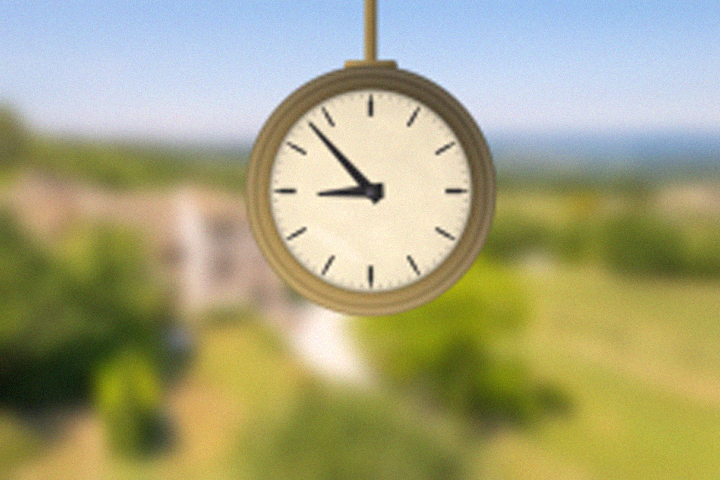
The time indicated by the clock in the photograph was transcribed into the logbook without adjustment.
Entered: 8:53
